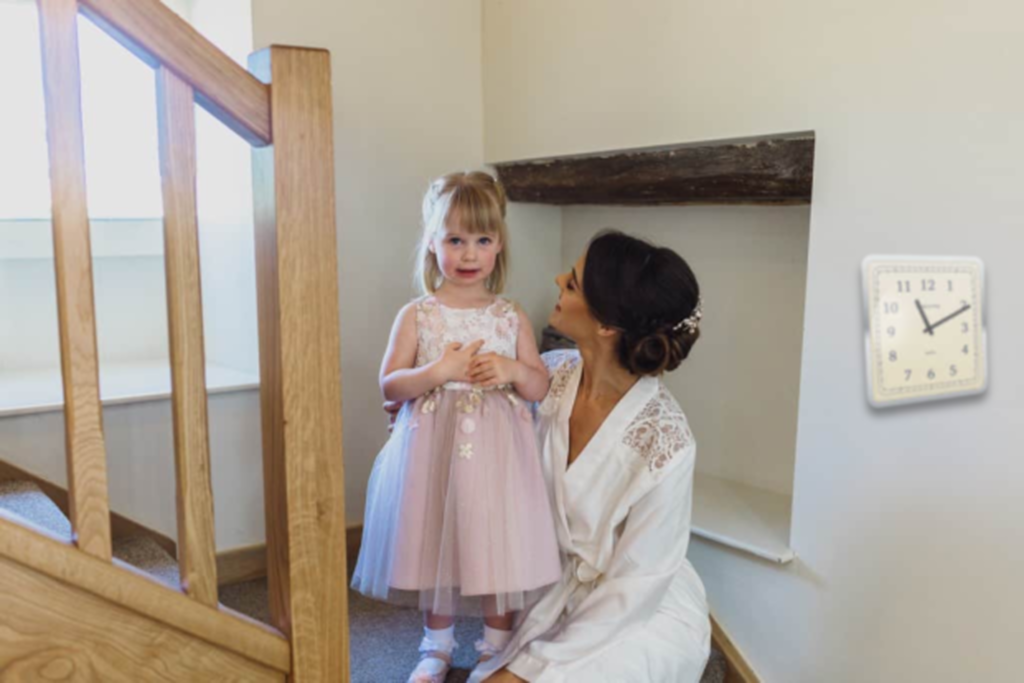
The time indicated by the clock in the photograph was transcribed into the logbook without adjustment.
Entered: 11:11
